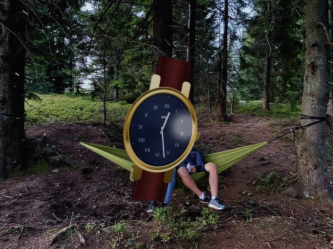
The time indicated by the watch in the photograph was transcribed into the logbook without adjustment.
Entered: 12:27
